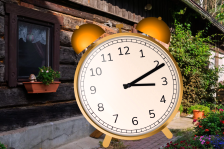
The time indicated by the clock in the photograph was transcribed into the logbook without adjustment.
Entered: 3:11
